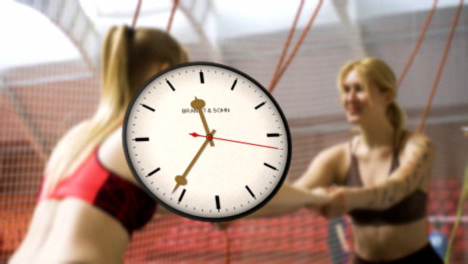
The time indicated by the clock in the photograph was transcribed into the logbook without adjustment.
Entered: 11:36:17
